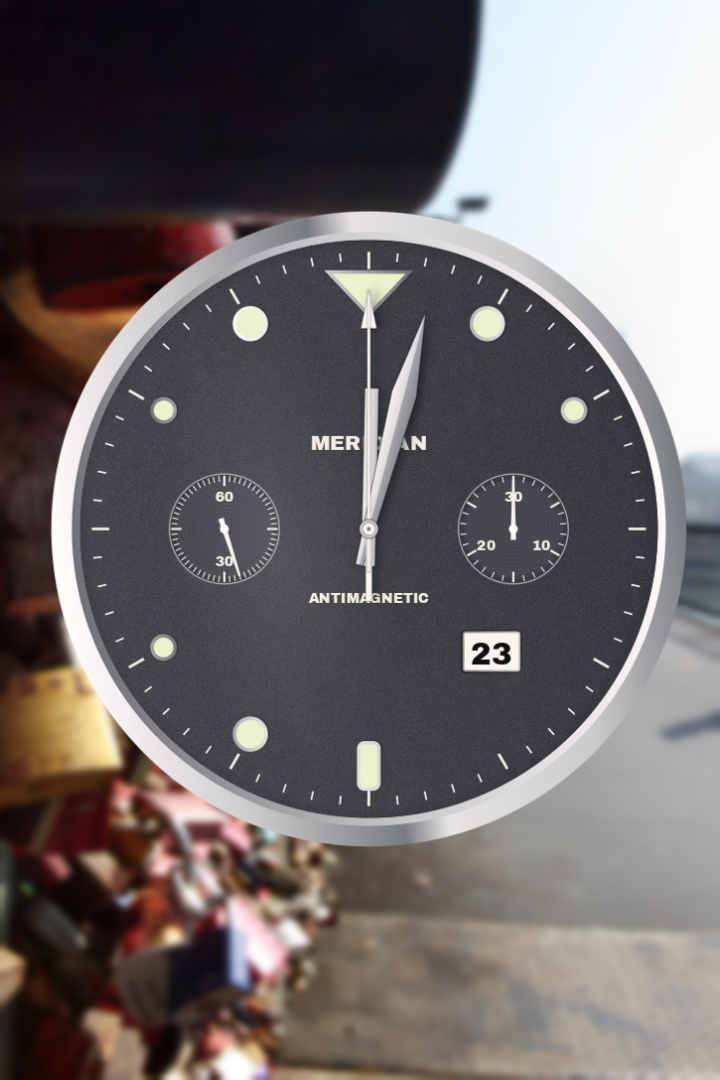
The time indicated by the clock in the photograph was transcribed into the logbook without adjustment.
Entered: 12:02:27
